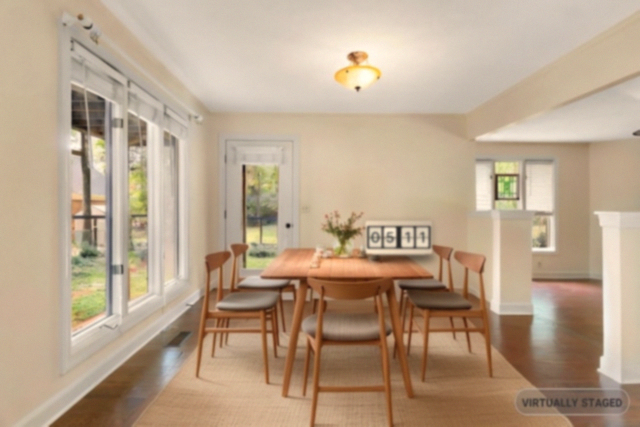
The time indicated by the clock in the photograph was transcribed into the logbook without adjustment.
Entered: 5:11
